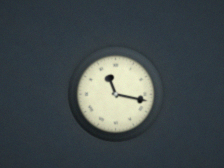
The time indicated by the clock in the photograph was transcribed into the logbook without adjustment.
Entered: 11:17
